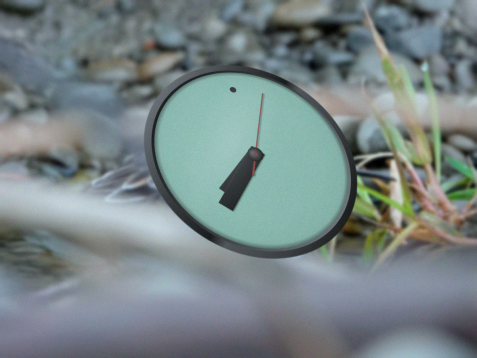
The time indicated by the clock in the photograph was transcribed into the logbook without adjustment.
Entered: 7:37:04
